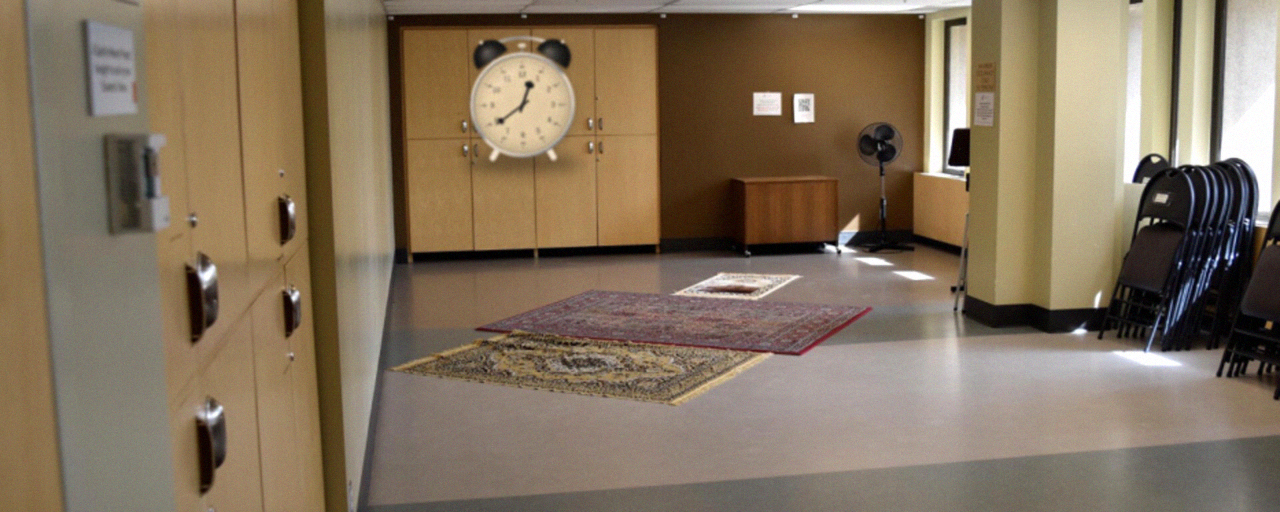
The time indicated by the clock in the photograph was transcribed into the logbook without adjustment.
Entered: 12:39
